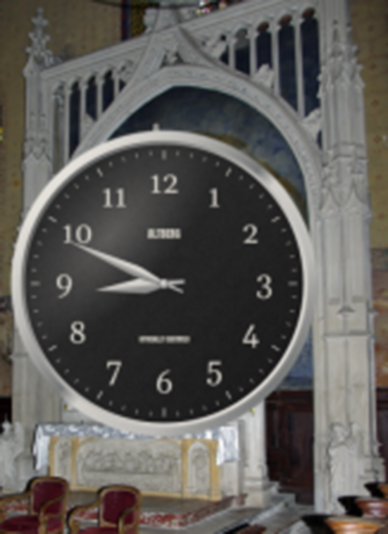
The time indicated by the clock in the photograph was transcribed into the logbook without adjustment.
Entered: 8:49
